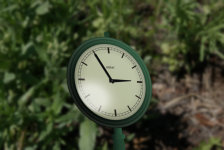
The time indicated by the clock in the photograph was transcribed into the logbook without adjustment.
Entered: 2:55
